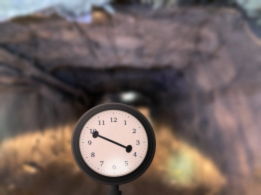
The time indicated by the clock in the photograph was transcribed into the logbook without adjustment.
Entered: 3:49
